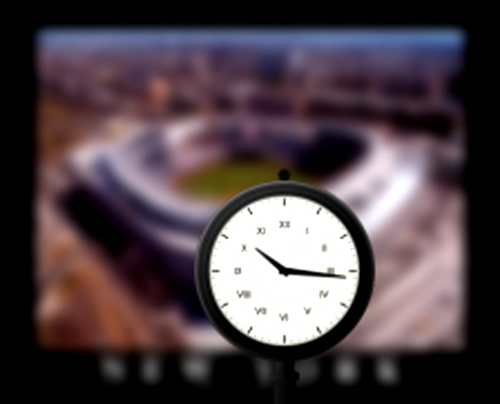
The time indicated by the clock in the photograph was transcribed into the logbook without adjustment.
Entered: 10:16
